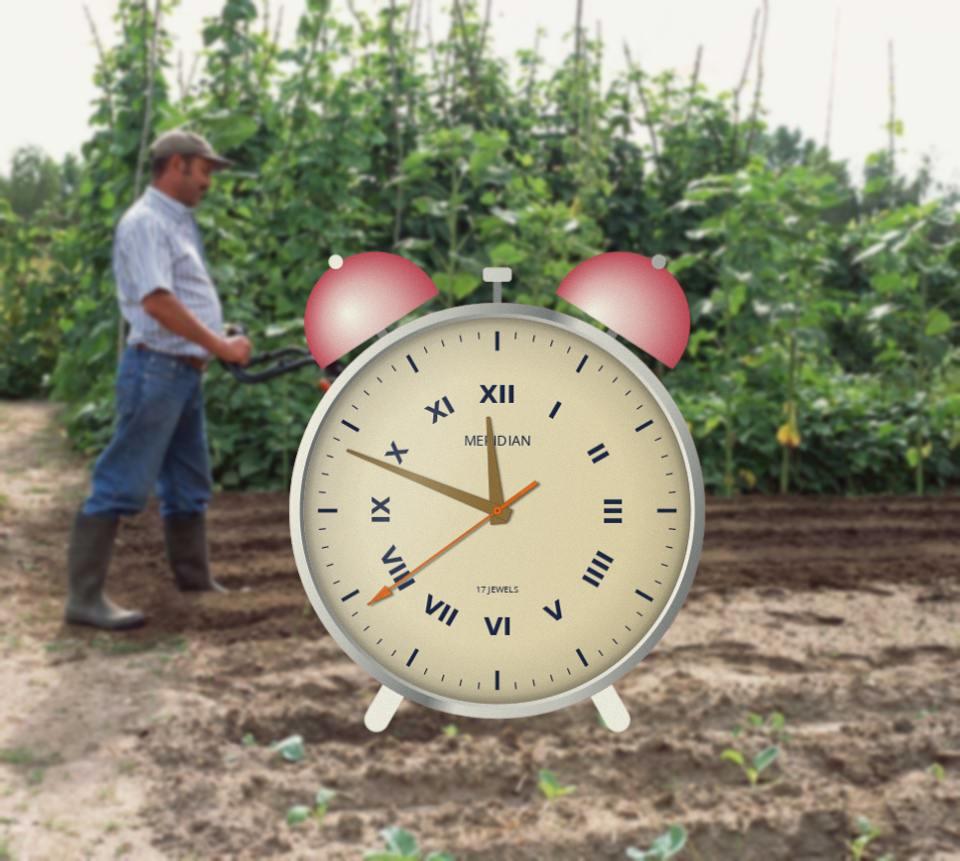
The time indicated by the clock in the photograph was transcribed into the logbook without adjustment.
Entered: 11:48:39
